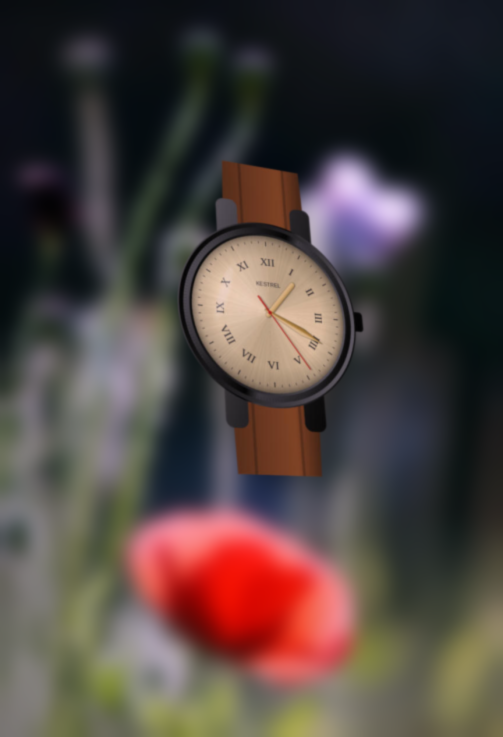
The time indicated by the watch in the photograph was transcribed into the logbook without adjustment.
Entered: 1:19:24
